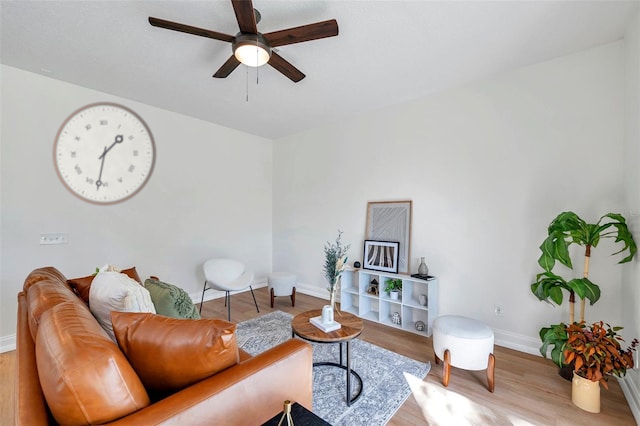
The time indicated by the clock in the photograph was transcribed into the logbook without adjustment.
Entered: 1:32
